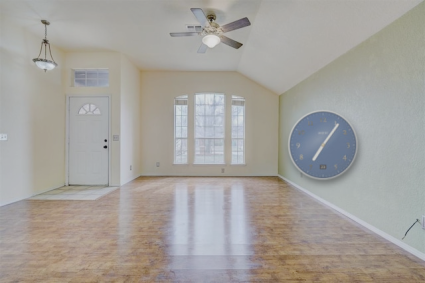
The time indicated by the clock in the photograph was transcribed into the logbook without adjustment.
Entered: 7:06
